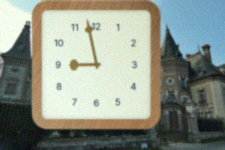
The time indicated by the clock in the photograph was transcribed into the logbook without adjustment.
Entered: 8:58
